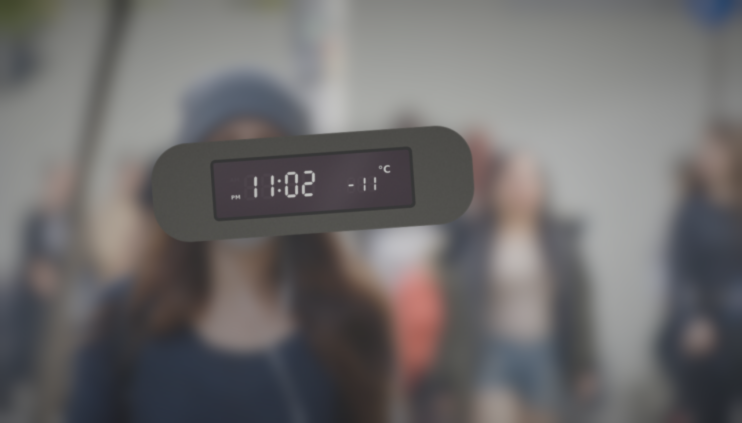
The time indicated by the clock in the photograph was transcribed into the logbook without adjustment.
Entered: 11:02
